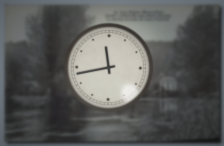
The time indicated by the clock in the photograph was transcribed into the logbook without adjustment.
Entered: 11:43
